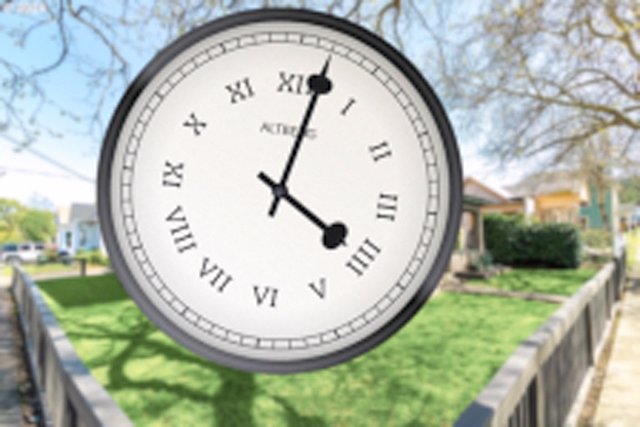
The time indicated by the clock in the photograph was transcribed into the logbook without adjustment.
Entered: 4:02
